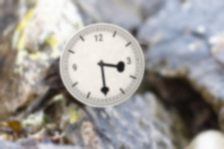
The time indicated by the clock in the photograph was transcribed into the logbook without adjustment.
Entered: 3:30
